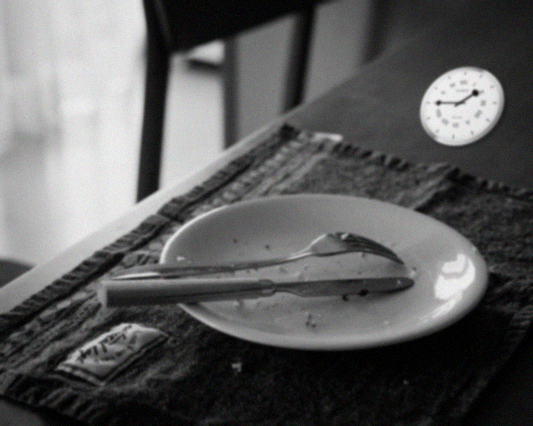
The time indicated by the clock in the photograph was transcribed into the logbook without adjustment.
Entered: 1:45
